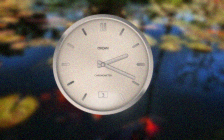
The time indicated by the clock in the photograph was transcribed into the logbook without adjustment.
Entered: 2:19
